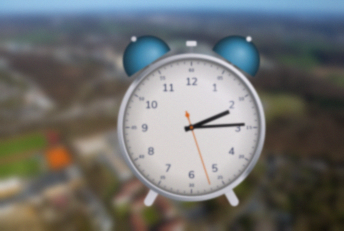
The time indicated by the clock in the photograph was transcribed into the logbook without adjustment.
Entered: 2:14:27
